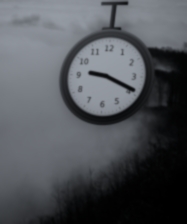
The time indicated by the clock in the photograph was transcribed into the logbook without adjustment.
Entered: 9:19
